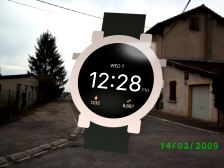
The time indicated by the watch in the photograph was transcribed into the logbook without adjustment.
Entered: 12:28
